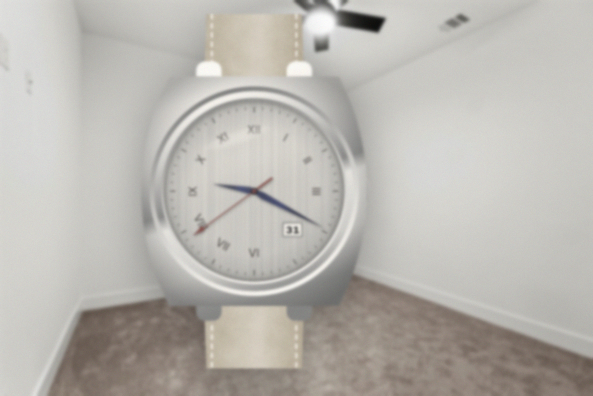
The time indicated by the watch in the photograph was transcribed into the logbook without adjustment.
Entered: 9:19:39
